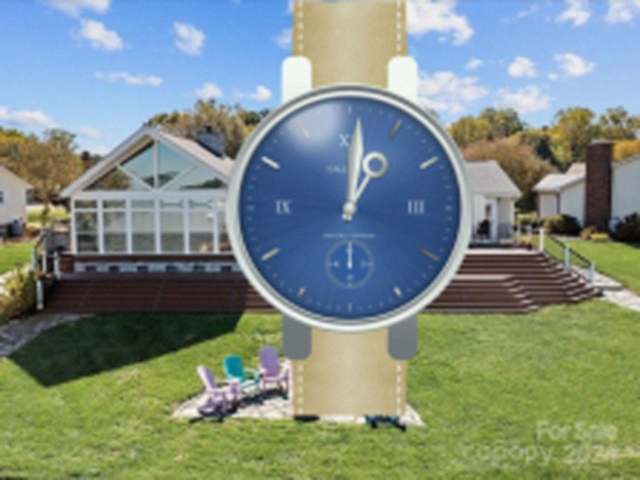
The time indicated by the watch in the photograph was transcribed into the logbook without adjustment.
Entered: 1:01
